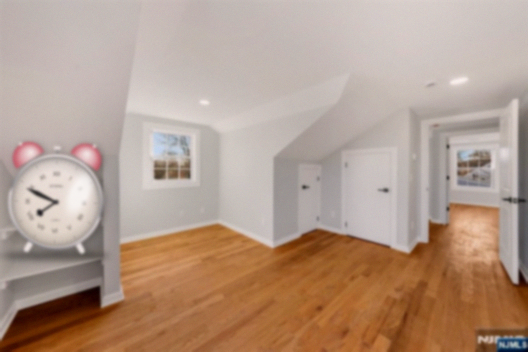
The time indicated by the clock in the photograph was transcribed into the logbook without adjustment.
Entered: 7:49
